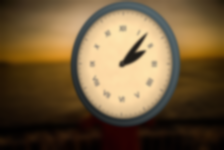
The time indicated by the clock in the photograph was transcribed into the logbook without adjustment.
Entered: 2:07
